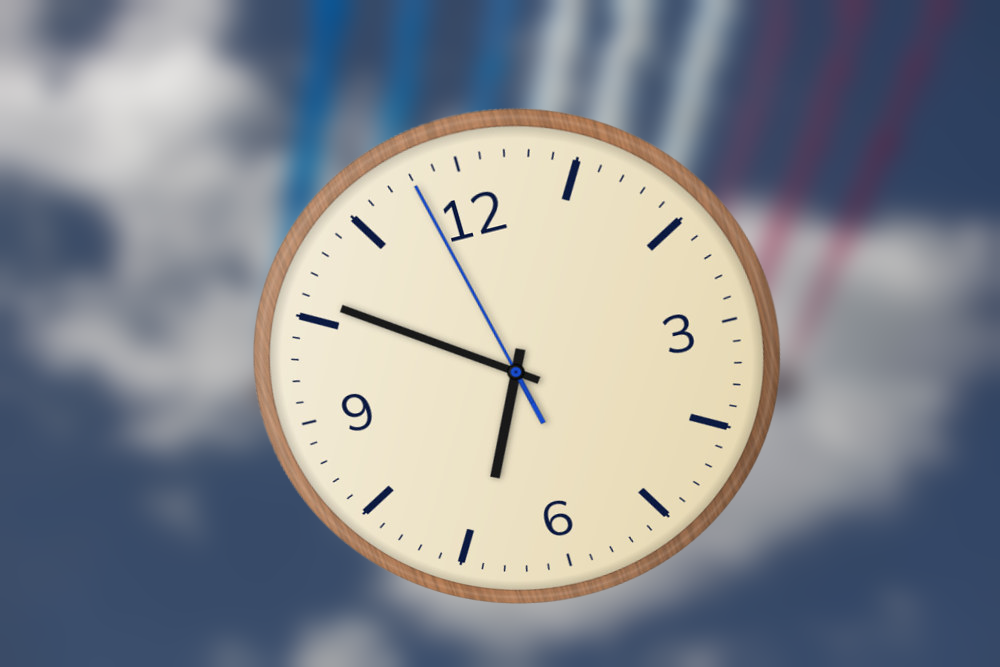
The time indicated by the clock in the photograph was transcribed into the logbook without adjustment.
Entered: 6:50:58
